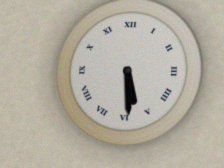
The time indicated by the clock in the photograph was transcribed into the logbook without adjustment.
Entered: 5:29
